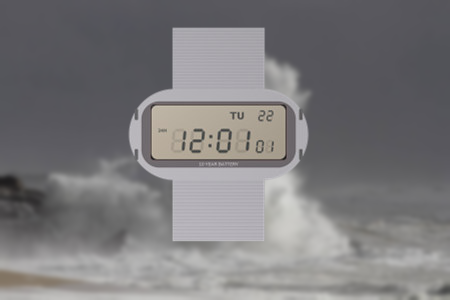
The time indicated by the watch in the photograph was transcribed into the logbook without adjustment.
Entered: 12:01:01
